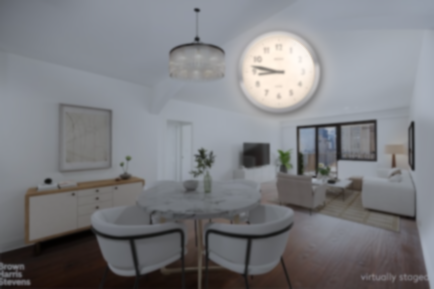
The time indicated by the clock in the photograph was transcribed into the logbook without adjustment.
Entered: 8:47
